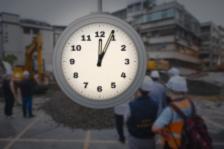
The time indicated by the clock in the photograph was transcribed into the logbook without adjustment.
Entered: 12:04
